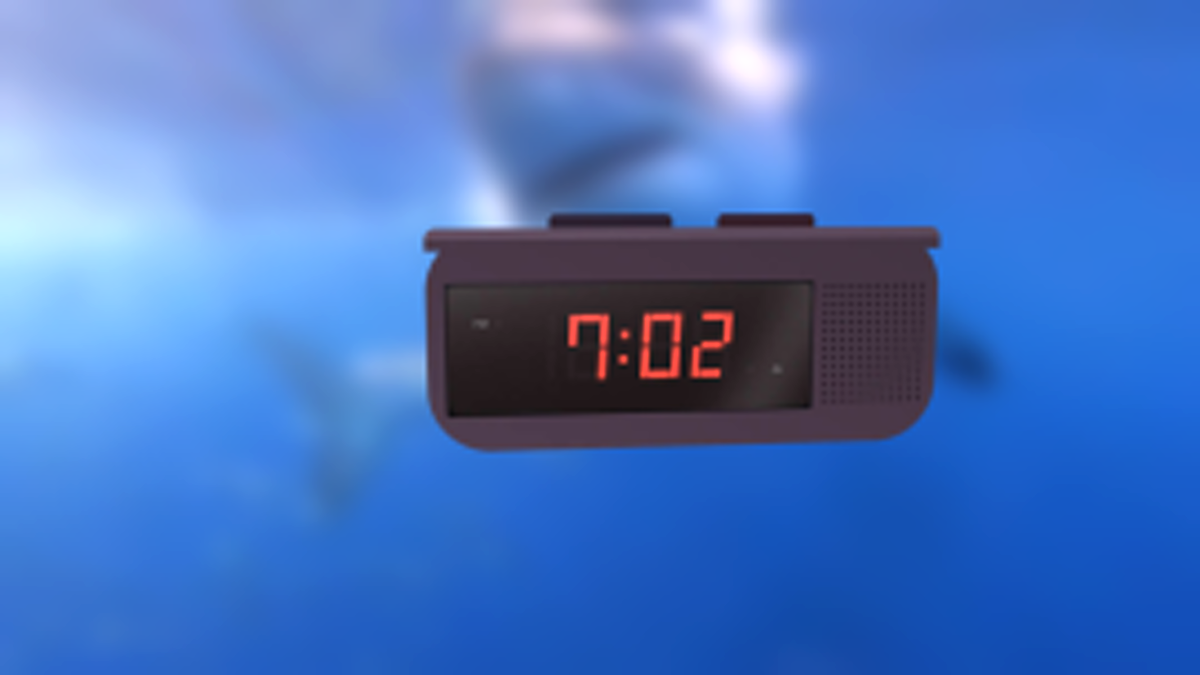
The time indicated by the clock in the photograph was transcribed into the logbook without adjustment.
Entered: 7:02
